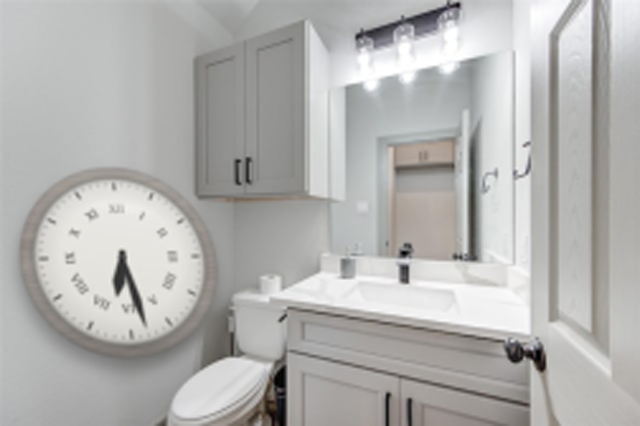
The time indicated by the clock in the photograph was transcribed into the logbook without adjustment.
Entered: 6:28
